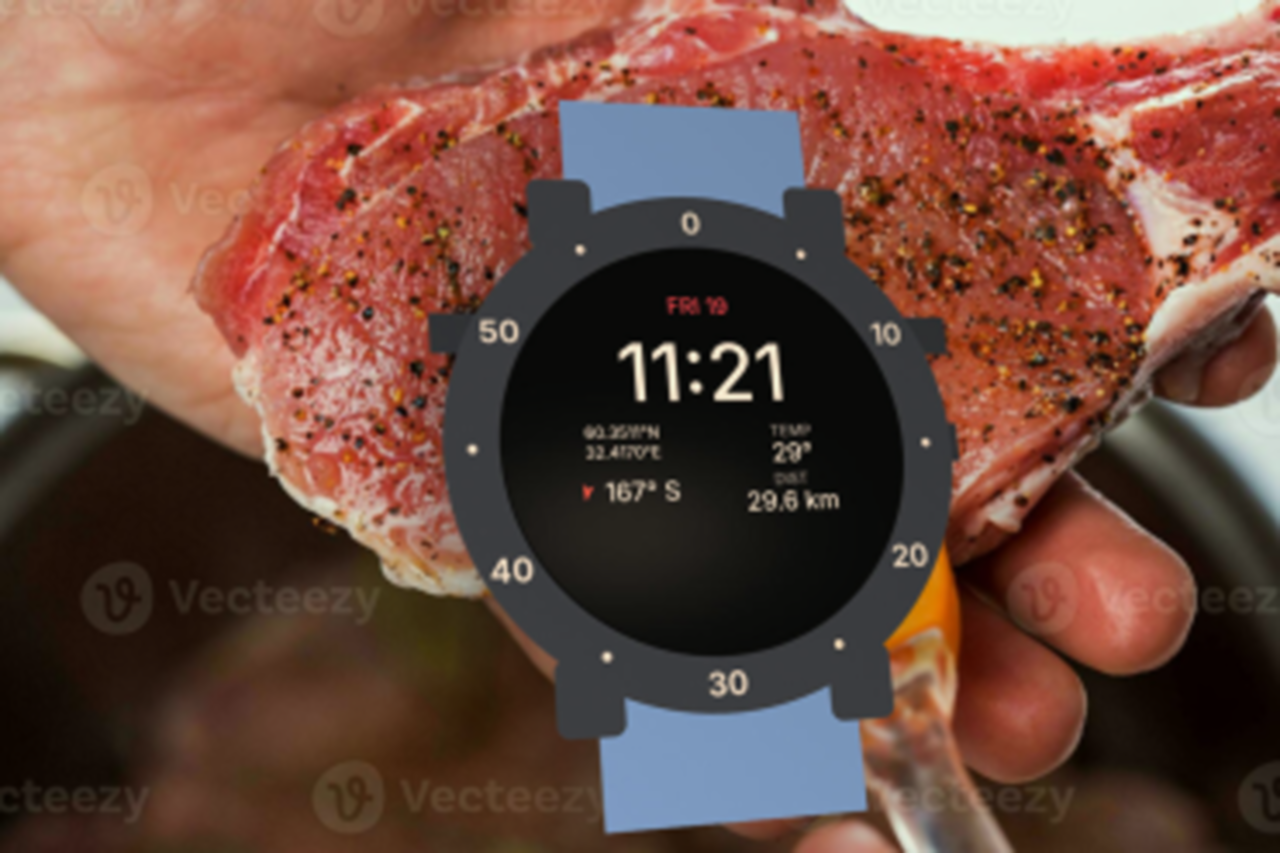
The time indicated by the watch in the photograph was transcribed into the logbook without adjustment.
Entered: 11:21
